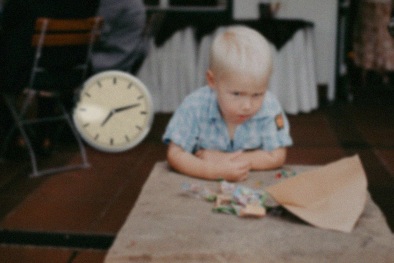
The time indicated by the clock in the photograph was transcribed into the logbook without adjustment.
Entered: 7:12
